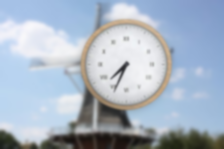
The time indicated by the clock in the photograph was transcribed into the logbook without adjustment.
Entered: 7:34
